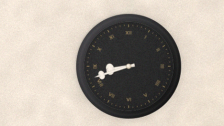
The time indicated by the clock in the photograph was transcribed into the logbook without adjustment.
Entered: 8:42
